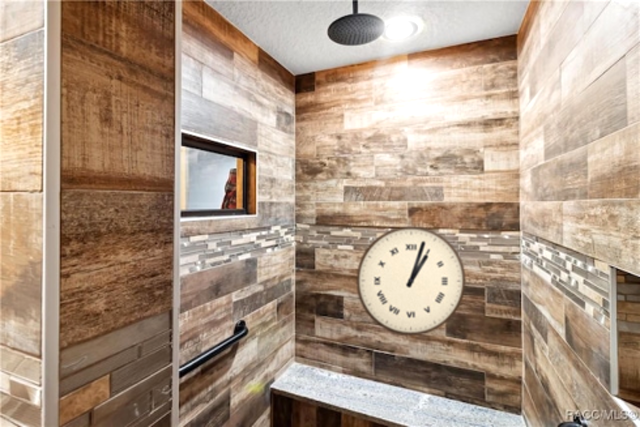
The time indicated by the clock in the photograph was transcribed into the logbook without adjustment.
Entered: 1:03
